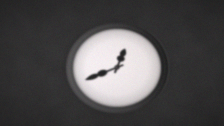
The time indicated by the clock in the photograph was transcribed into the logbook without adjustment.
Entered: 12:41
